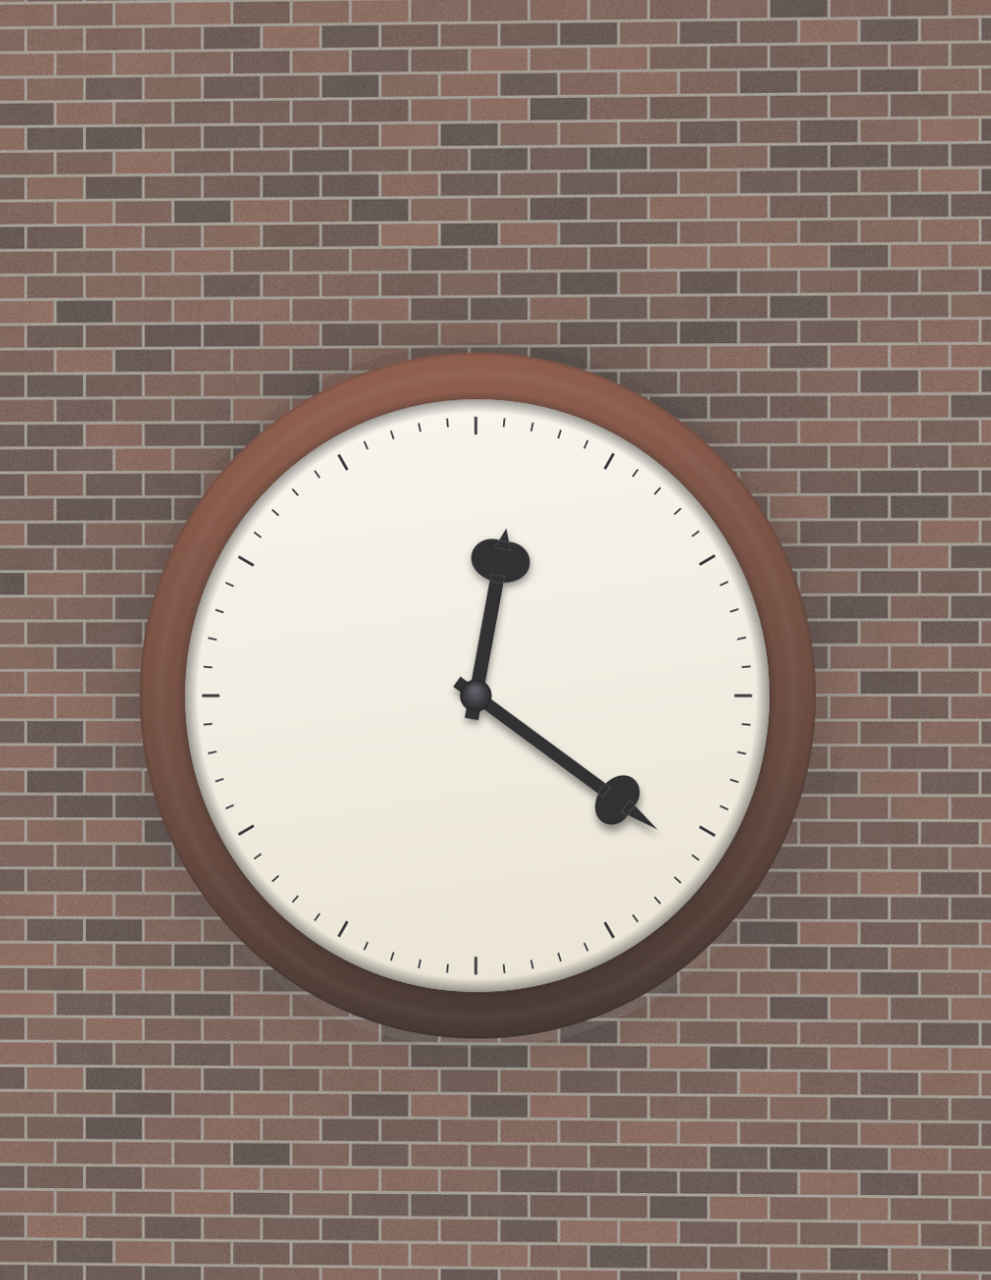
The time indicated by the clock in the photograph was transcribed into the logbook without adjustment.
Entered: 12:21
